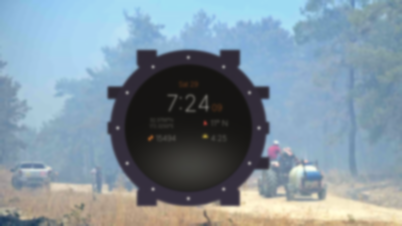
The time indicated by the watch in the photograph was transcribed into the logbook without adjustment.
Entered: 7:24
